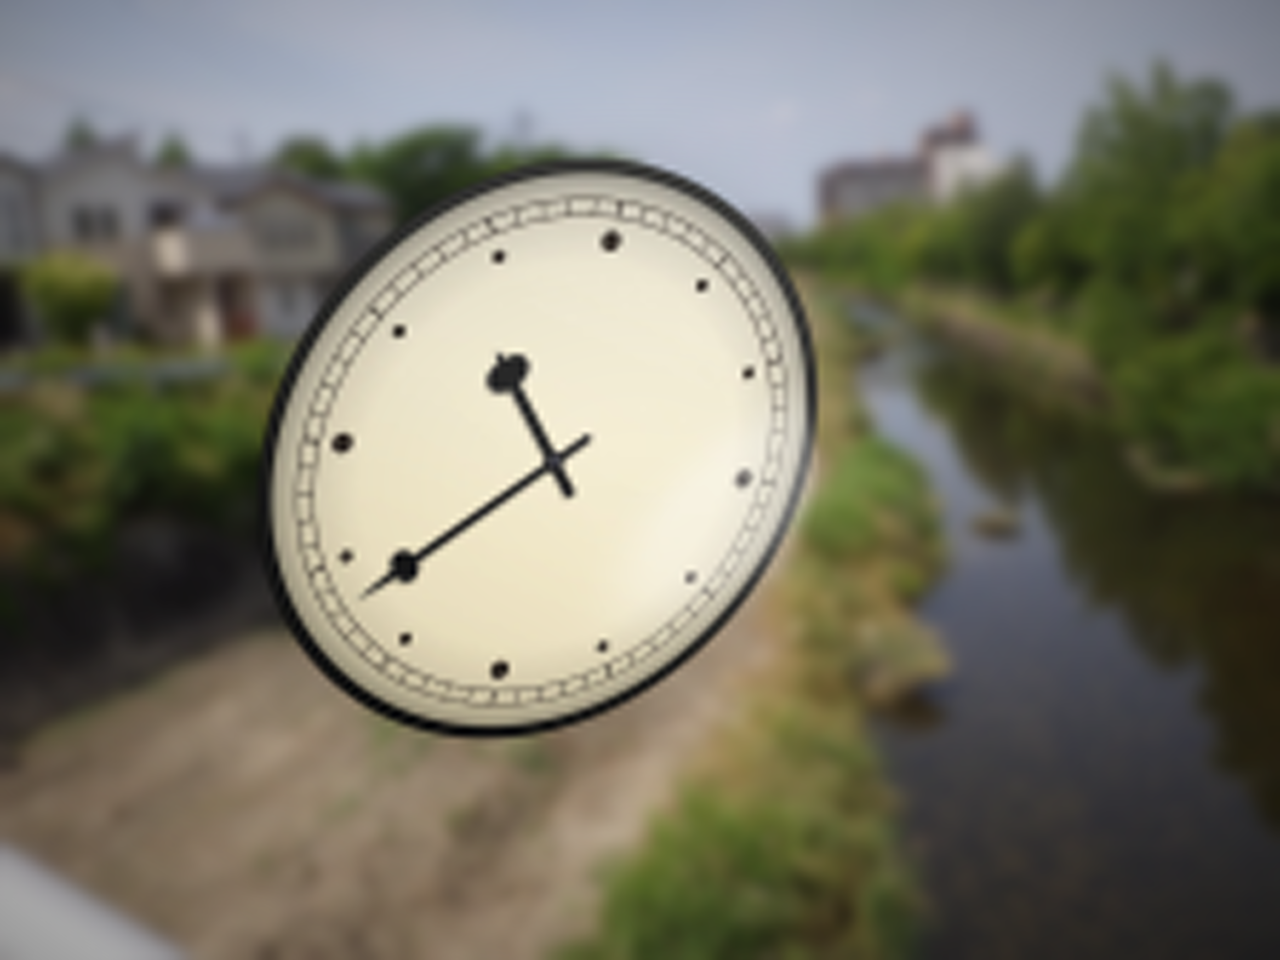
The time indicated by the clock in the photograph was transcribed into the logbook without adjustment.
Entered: 10:38
